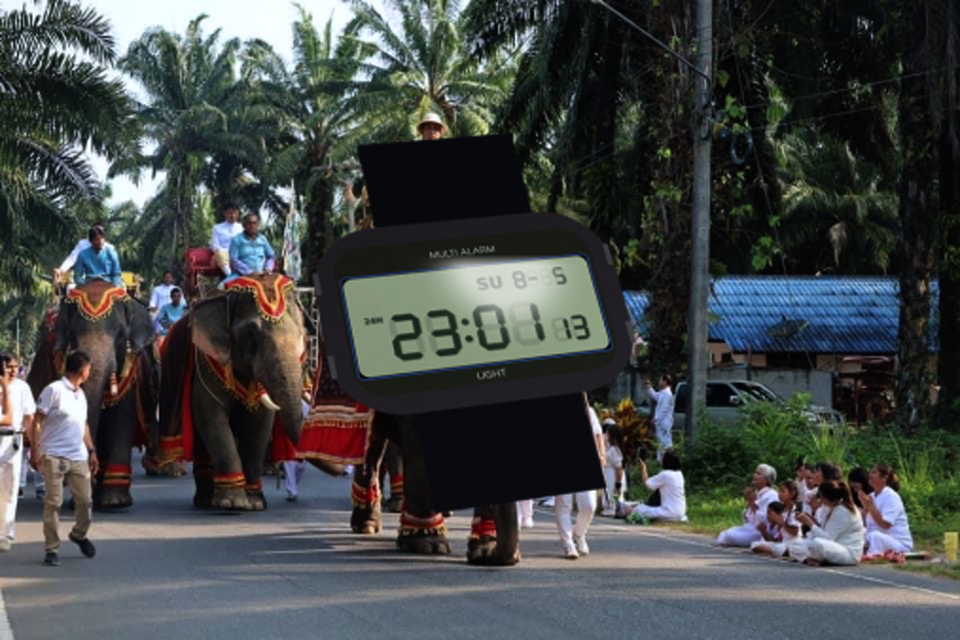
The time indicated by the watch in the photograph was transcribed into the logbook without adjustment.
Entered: 23:01:13
